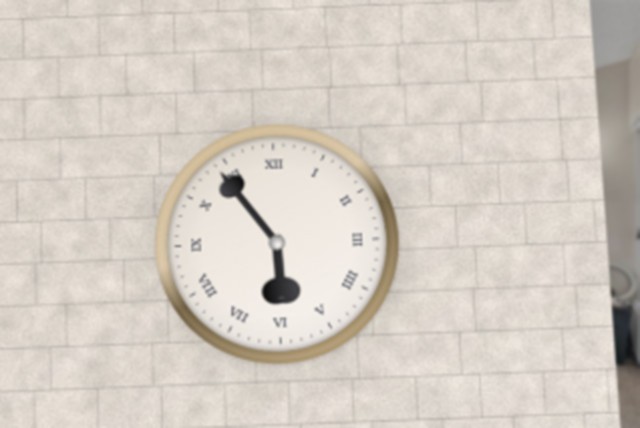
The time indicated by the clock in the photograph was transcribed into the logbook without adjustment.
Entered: 5:54
